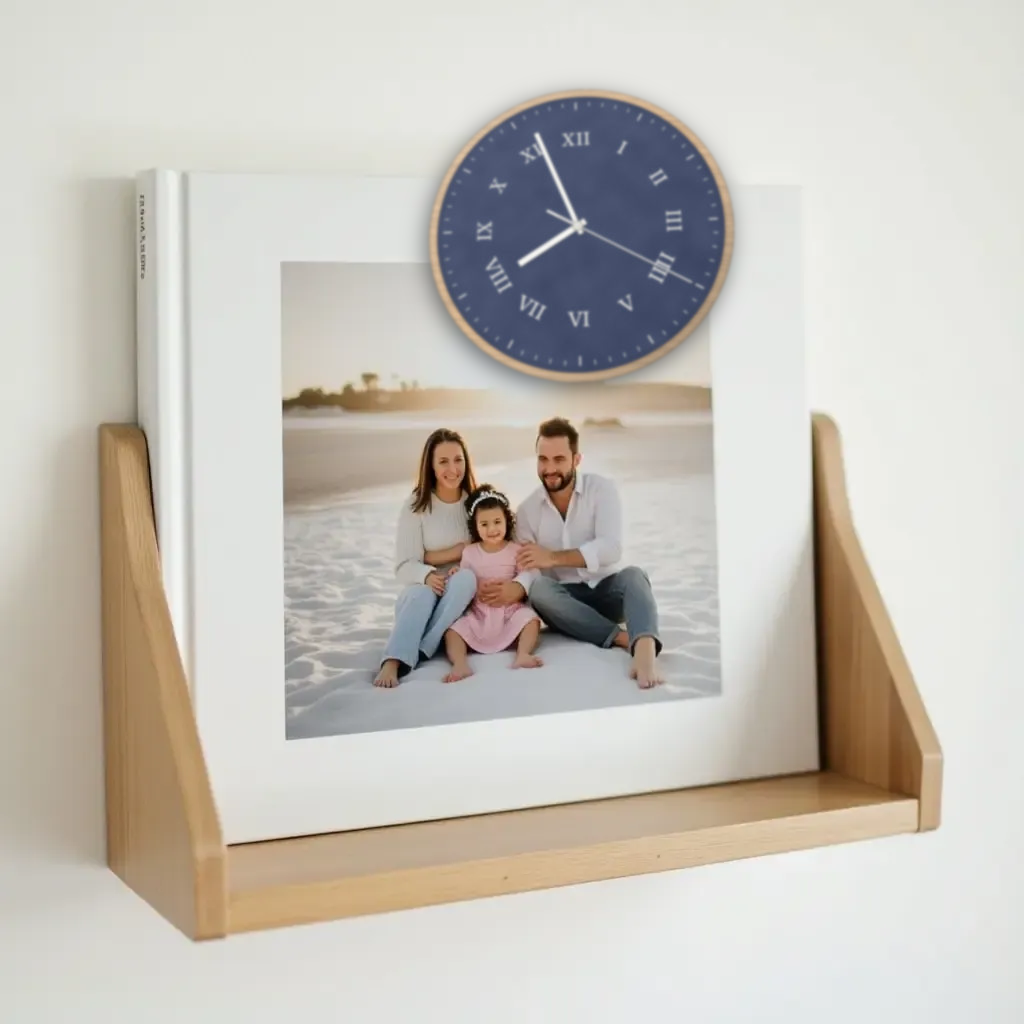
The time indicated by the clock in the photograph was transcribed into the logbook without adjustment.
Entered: 7:56:20
